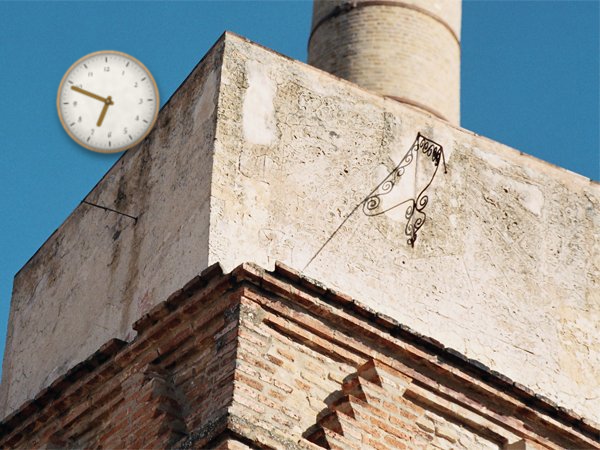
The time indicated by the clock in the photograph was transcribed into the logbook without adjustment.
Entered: 6:49
